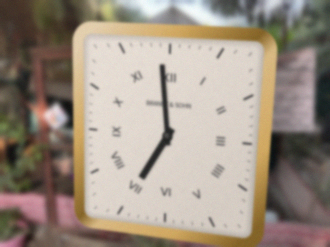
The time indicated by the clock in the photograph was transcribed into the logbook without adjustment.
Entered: 6:59
